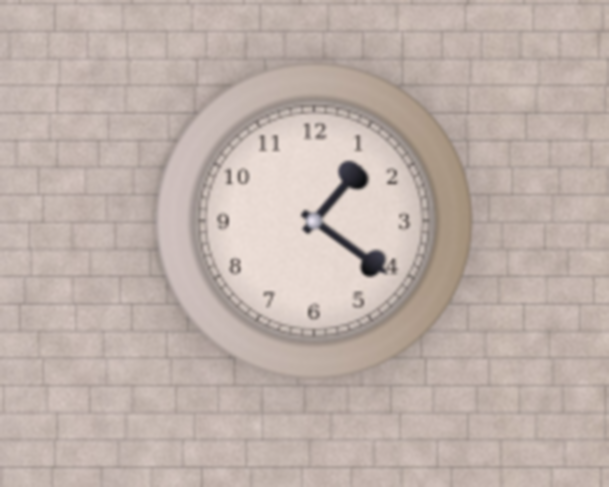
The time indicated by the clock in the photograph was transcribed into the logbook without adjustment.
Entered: 1:21
